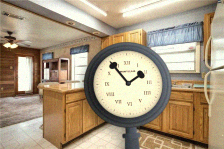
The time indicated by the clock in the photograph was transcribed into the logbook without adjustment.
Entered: 1:54
